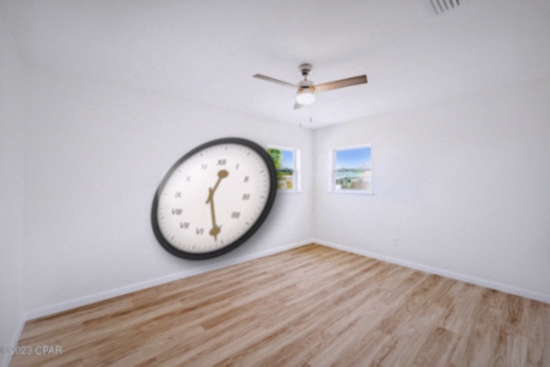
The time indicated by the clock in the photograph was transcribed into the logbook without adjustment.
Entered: 12:26
